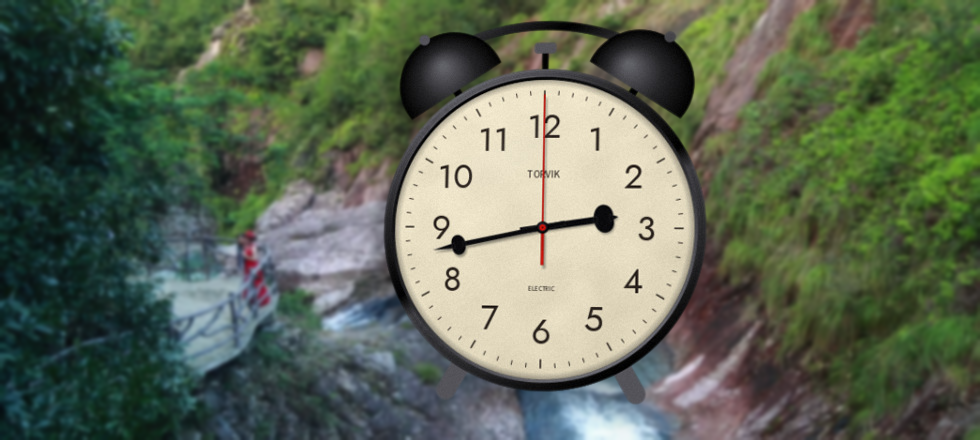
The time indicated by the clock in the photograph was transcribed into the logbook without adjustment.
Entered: 2:43:00
